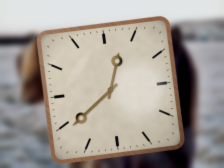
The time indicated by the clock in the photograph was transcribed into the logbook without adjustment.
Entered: 12:39
